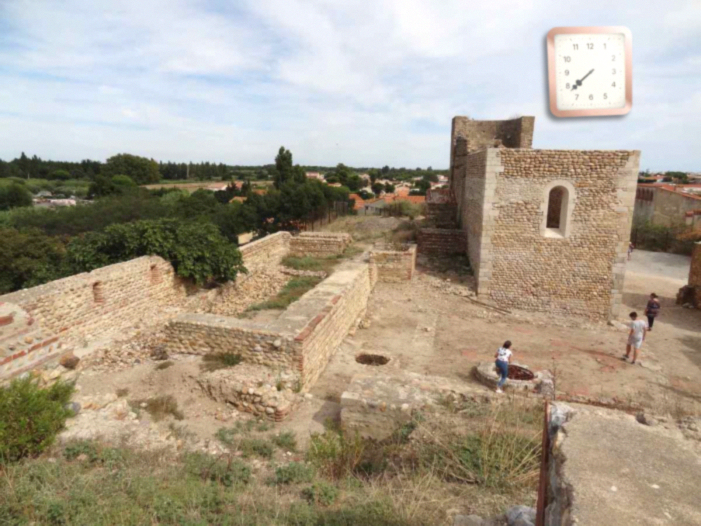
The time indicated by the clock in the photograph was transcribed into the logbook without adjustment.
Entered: 7:38
